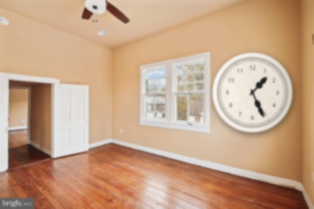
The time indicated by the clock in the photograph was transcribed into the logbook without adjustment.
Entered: 1:26
